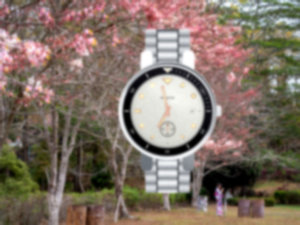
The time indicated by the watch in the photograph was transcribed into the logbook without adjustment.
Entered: 6:58
